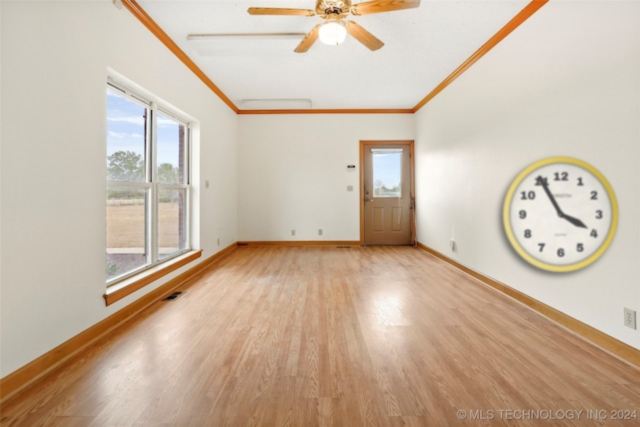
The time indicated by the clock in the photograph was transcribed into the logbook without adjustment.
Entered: 3:55
